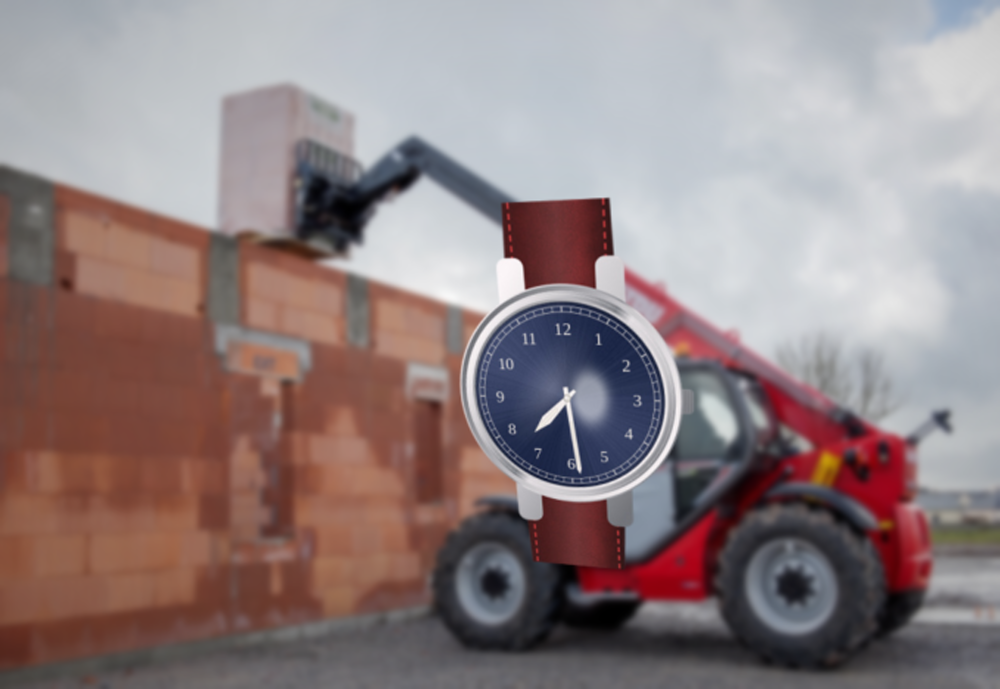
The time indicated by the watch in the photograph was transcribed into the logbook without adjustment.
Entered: 7:29
